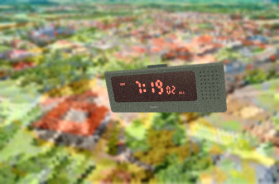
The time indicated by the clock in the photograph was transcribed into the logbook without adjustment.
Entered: 7:19:02
